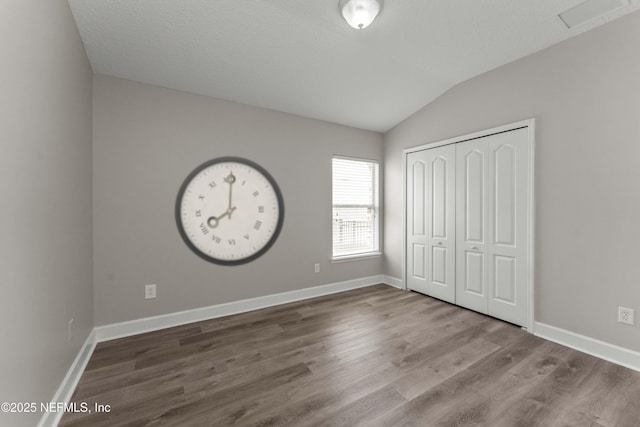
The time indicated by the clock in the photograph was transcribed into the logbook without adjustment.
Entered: 8:01
